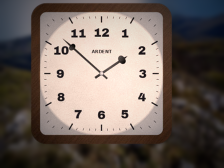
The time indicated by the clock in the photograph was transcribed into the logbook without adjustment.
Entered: 1:52
